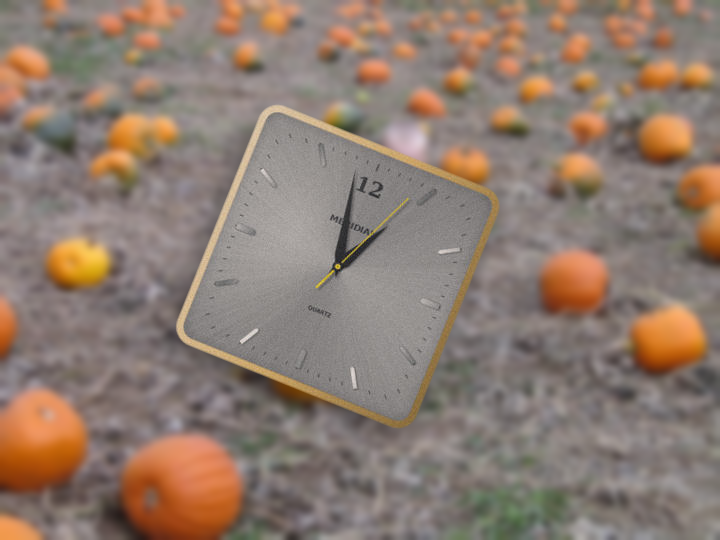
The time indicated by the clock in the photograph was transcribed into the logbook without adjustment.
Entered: 12:58:04
